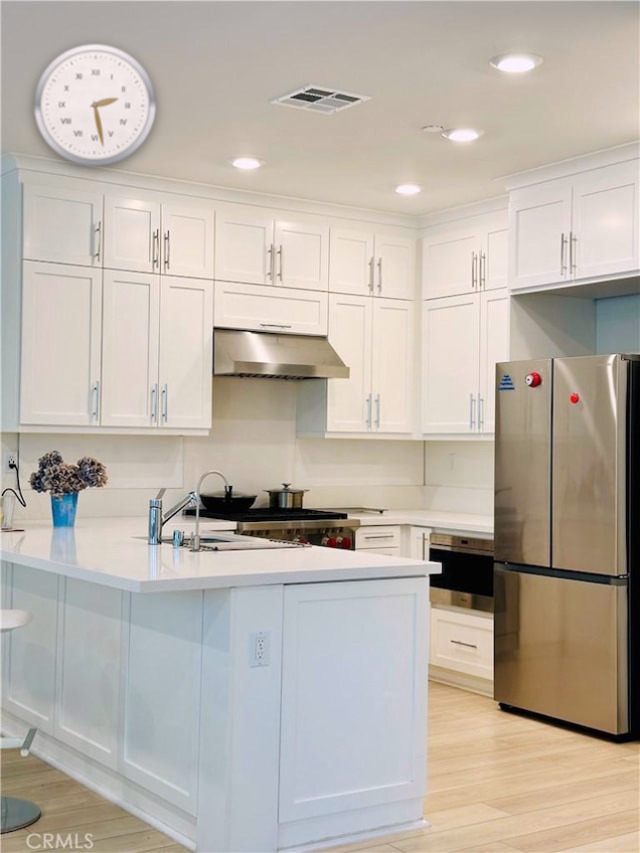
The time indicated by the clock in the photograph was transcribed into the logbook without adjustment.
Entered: 2:28
